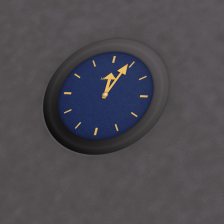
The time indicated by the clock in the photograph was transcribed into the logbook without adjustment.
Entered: 12:04
